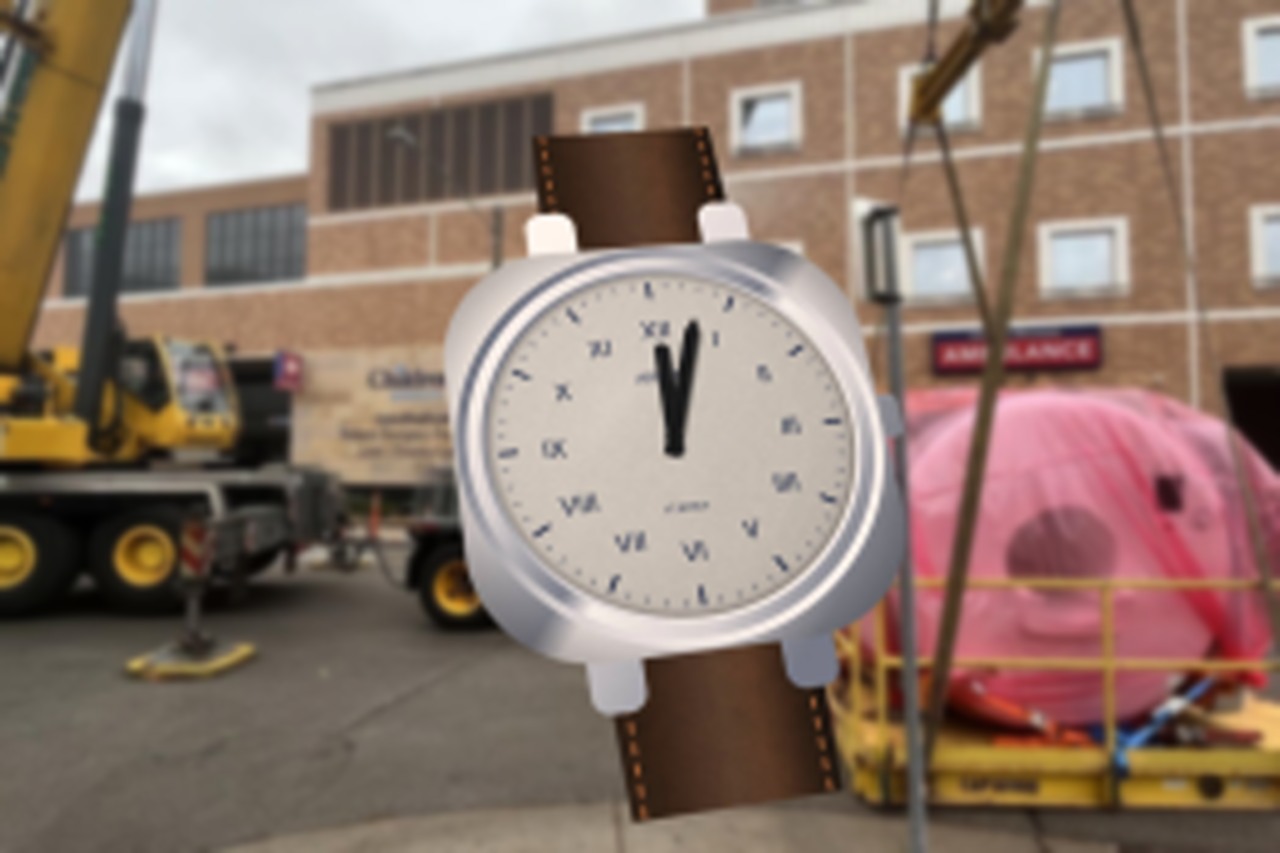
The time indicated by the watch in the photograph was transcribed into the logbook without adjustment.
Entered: 12:03
